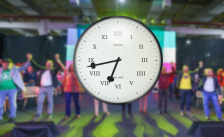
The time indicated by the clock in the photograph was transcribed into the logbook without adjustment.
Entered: 6:43
